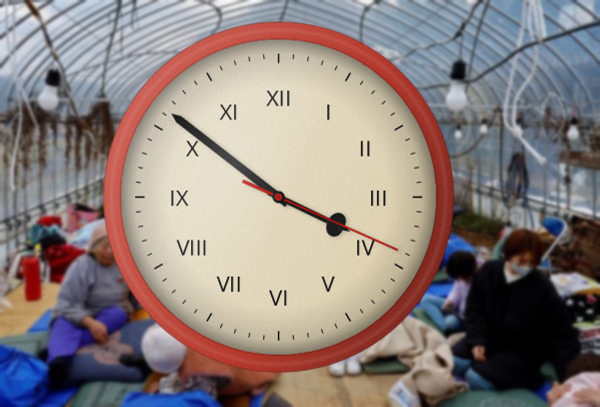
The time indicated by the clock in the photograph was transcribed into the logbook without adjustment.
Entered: 3:51:19
